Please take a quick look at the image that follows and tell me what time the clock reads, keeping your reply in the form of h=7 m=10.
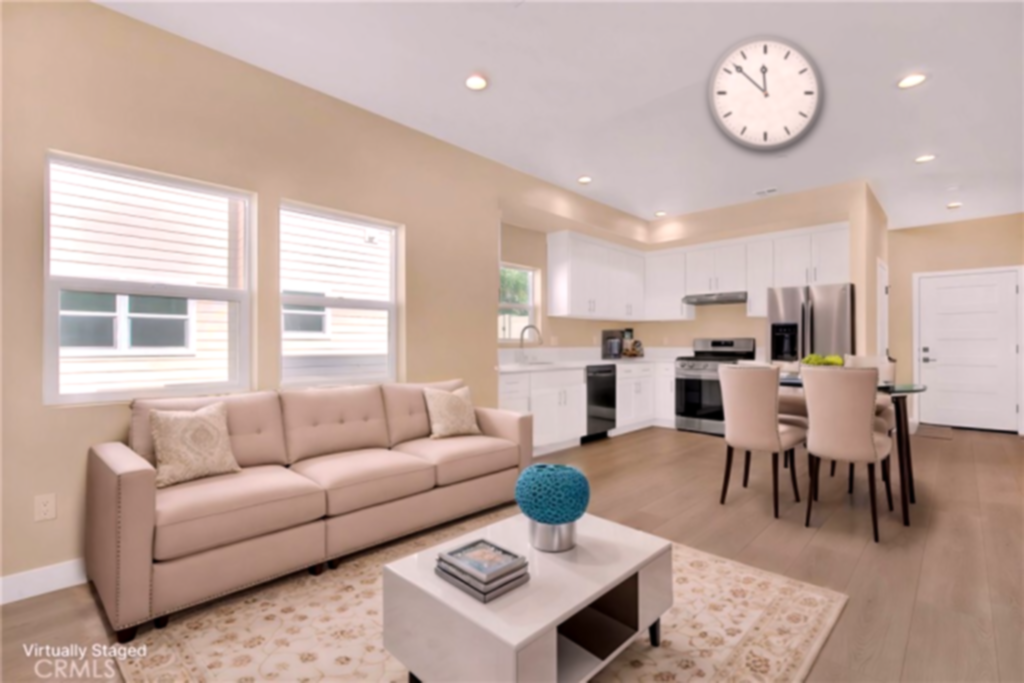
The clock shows h=11 m=52
